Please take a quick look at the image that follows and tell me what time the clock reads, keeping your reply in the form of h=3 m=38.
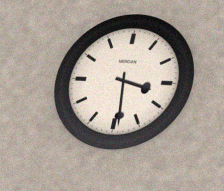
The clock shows h=3 m=29
